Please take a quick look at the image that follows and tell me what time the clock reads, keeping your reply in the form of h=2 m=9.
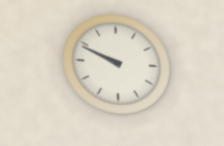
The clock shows h=9 m=49
